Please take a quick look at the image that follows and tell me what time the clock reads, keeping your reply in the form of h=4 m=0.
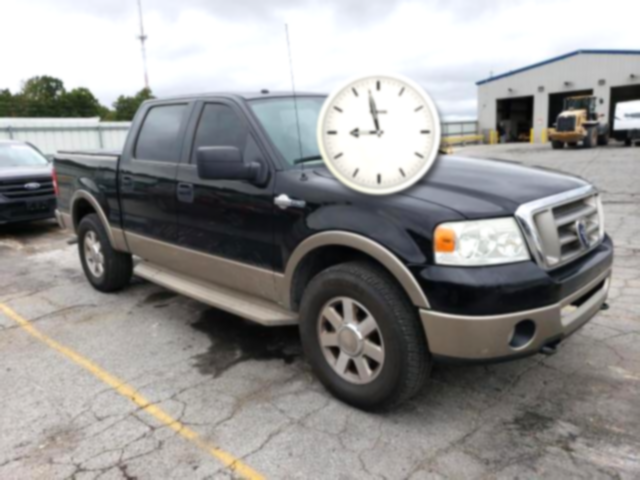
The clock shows h=8 m=58
